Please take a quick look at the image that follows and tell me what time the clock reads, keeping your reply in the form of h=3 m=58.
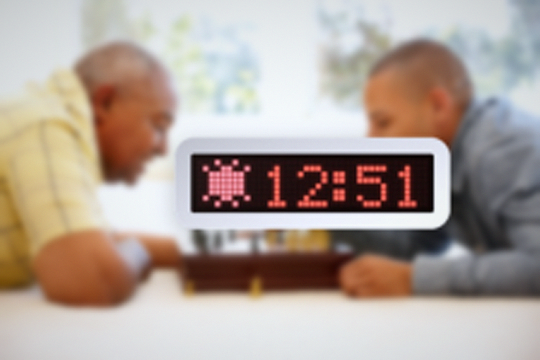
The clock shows h=12 m=51
